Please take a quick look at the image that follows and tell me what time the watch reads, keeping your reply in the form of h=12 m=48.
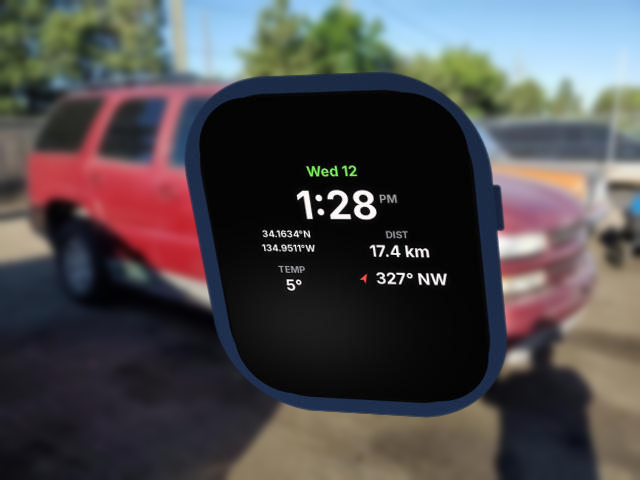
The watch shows h=1 m=28
